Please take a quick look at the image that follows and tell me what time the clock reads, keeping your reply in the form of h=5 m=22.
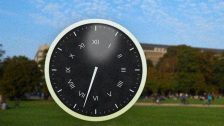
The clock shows h=6 m=33
